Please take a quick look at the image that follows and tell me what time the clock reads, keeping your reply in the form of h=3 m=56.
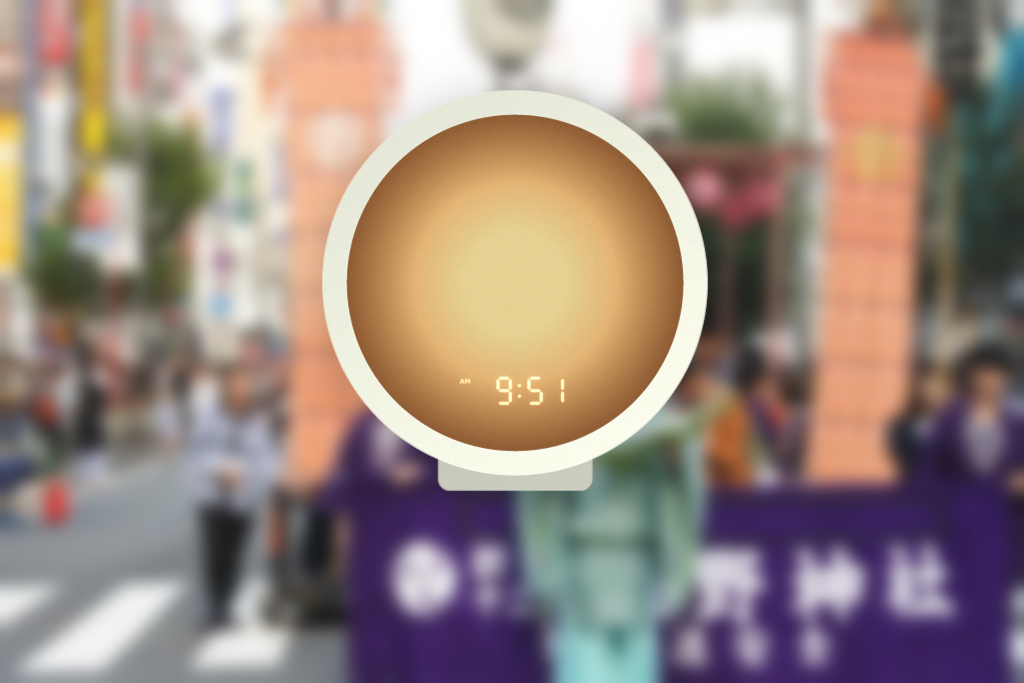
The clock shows h=9 m=51
